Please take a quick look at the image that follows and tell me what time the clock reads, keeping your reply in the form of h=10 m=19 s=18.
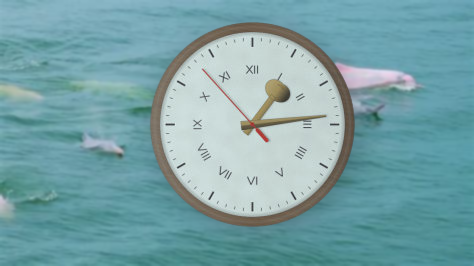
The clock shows h=1 m=13 s=53
